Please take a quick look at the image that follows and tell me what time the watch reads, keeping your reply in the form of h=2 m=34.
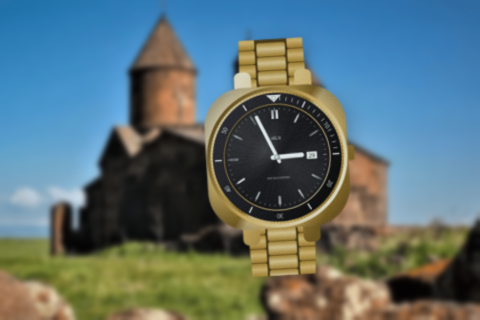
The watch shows h=2 m=56
